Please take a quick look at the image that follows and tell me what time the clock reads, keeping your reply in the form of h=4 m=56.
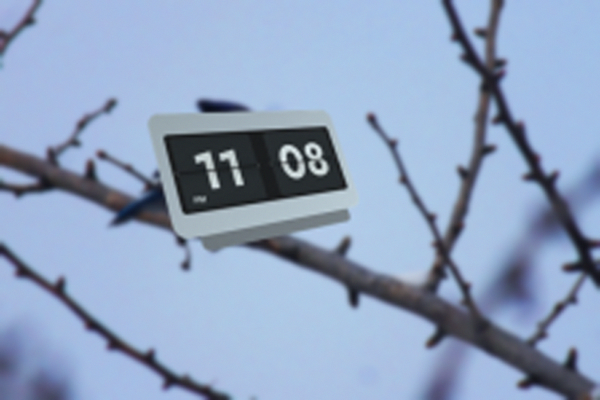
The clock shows h=11 m=8
